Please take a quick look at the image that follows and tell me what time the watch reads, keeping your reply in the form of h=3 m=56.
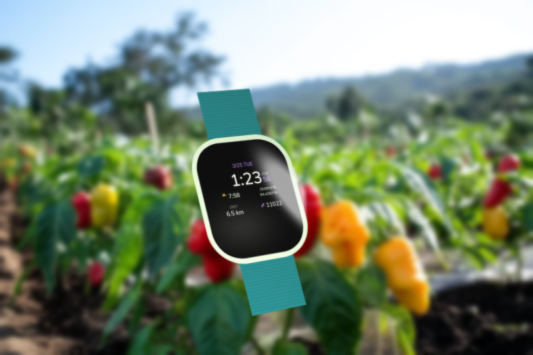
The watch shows h=1 m=23
